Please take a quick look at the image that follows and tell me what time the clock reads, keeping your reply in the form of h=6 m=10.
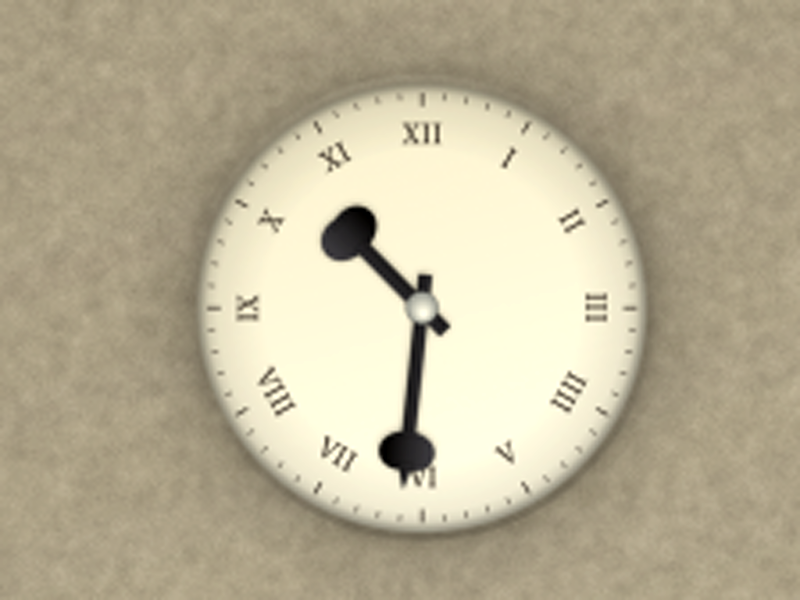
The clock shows h=10 m=31
